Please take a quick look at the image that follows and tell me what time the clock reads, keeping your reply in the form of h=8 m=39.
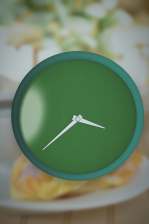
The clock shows h=3 m=38
